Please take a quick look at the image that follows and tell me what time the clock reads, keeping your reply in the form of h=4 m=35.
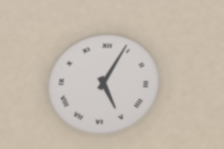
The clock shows h=5 m=4
